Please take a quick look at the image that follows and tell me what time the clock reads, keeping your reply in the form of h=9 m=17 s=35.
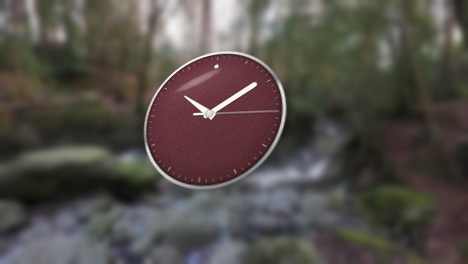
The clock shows h=10 m=9 s=15
